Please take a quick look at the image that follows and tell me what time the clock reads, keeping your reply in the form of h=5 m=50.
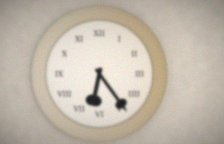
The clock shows h=6 m=24
